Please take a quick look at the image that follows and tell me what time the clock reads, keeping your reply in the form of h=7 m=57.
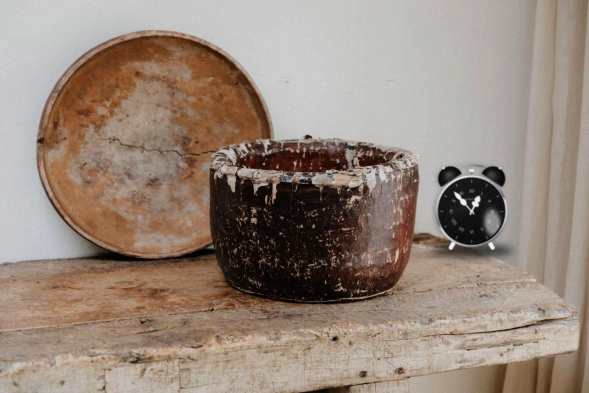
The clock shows h=12 m=53
